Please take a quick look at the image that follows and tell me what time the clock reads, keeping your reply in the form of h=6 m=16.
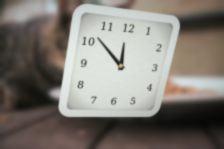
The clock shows h=11 m=52
